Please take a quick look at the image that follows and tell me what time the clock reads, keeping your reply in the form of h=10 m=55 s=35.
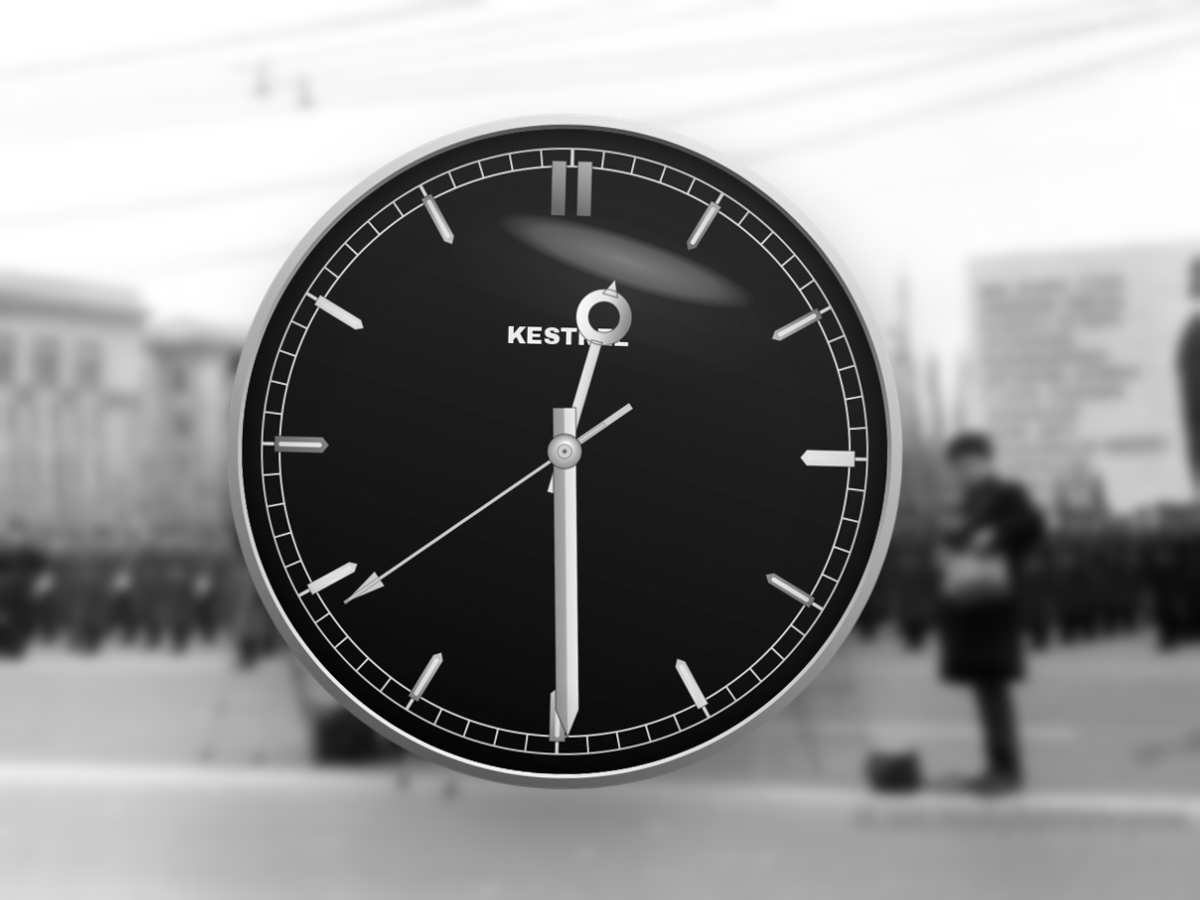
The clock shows h=12 m=29 s=39
